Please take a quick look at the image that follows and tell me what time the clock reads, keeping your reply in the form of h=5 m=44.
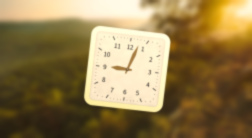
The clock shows h=9 m=3
